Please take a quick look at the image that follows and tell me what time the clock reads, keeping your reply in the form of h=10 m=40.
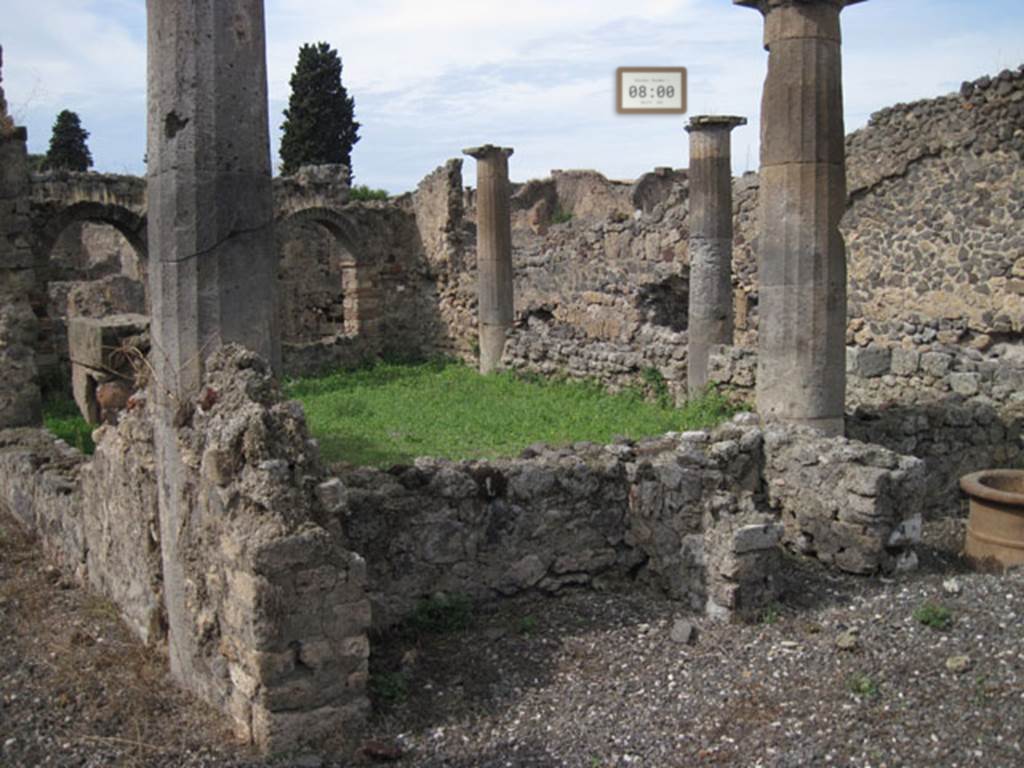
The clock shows h=8 m=0
